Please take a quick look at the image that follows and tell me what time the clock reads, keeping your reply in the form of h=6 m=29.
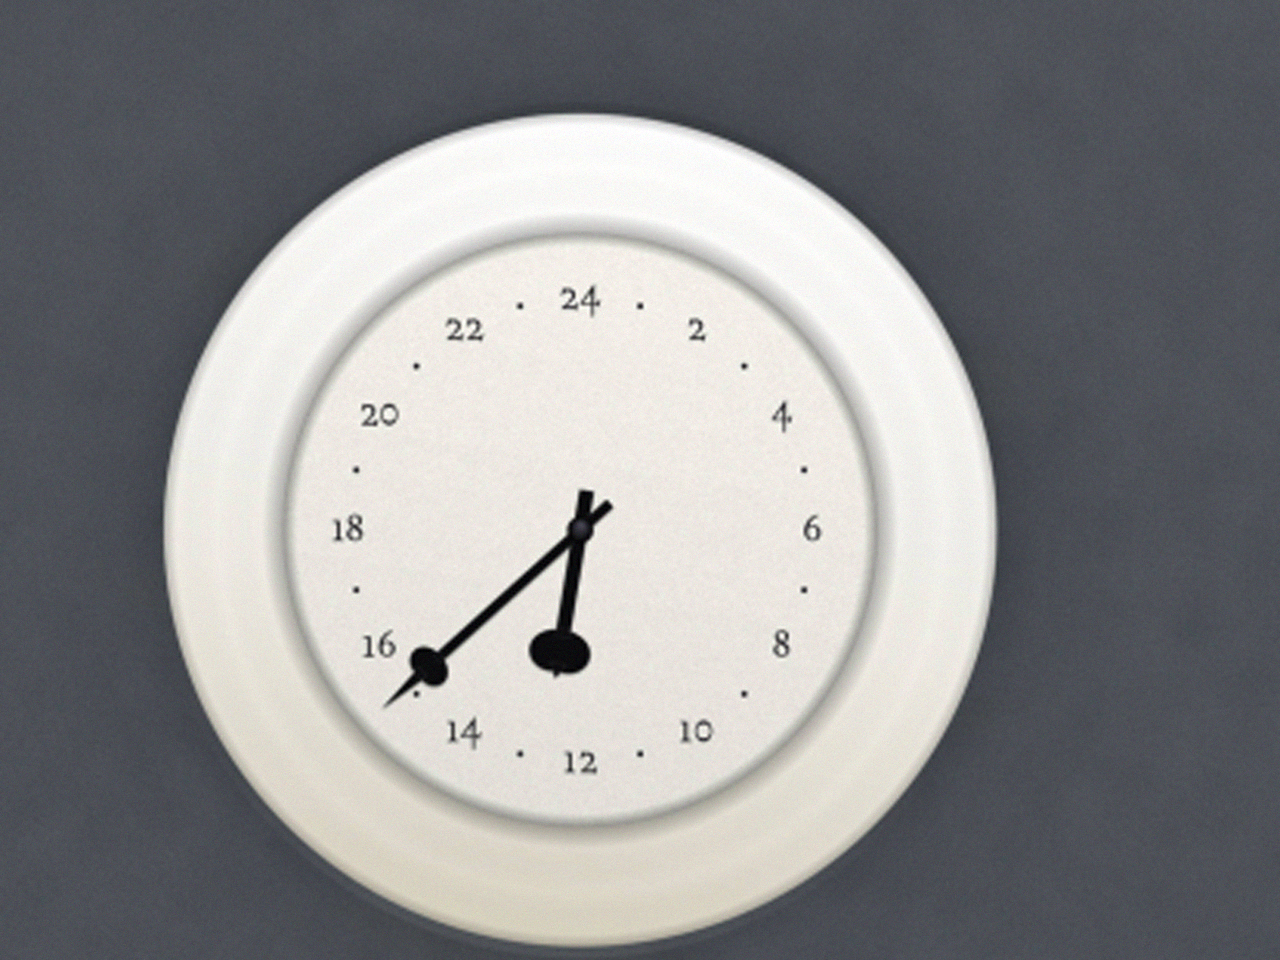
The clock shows h=12 m=38
